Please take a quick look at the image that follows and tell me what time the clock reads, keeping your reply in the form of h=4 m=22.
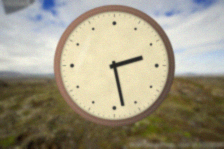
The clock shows h=2 m=28
